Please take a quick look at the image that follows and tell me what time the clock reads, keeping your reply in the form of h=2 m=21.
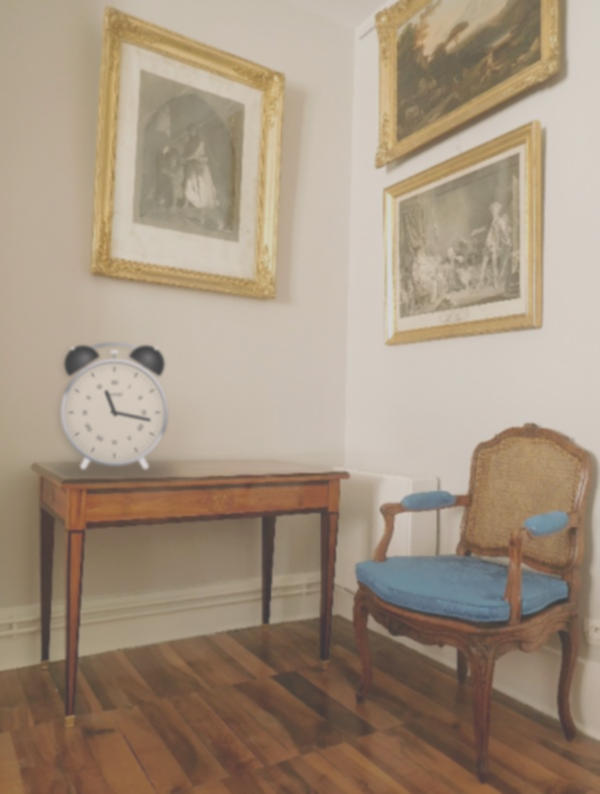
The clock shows h=11 m=17
